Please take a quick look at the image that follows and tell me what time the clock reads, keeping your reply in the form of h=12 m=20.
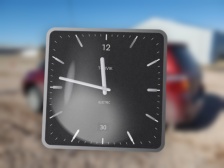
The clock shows h=11 m=47
